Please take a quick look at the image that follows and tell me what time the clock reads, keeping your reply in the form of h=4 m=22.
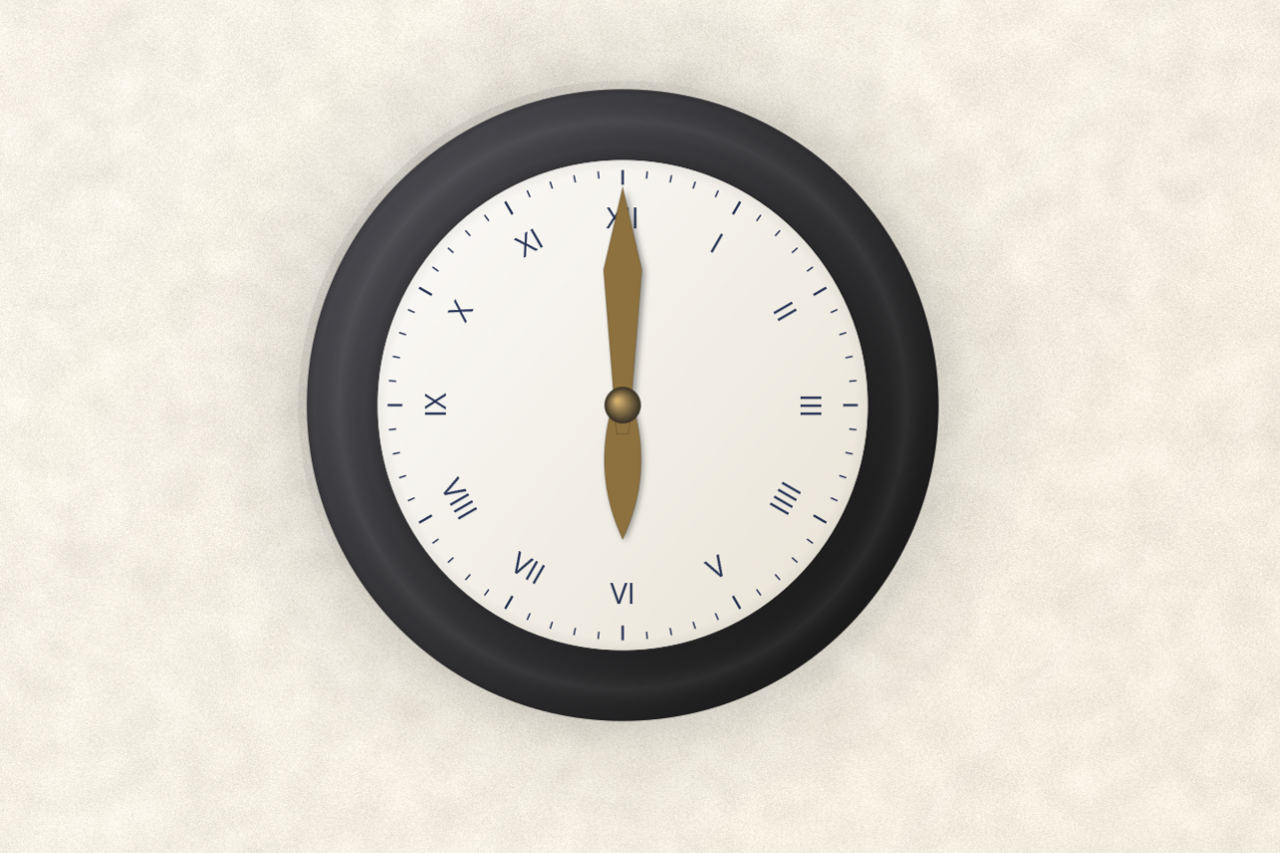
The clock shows h=6 m=0
